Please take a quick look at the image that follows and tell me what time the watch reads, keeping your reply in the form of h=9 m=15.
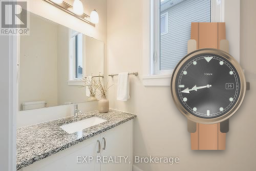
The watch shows h=8 m=43
